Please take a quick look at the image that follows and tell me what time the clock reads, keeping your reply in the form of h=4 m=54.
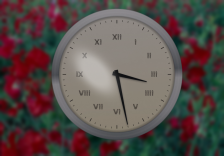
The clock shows h=3 m=28
